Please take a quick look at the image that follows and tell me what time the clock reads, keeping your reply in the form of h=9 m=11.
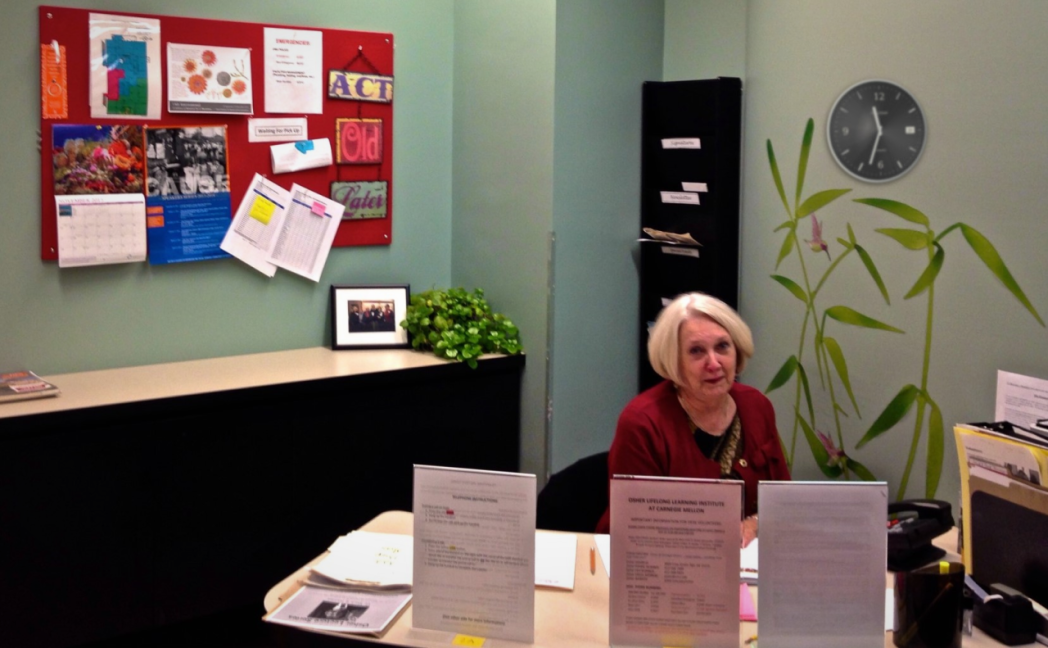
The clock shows h=11 m=33
